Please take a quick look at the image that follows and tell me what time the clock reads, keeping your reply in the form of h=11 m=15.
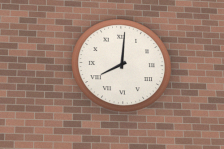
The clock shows h=8 m=1
